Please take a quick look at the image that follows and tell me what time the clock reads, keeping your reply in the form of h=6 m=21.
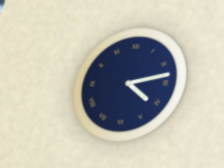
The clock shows h=4 m=13
